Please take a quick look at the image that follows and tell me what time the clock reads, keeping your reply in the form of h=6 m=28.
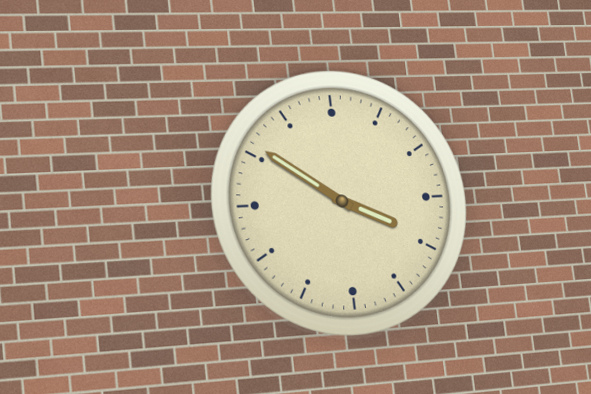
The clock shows h=3 m=51
